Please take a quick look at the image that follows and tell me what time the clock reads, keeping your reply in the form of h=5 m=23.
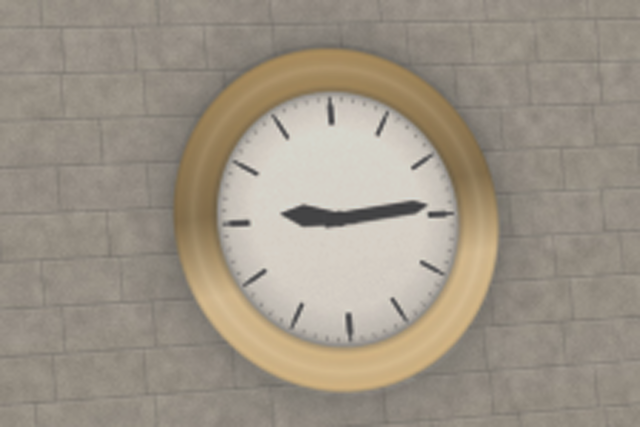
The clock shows h=9 m=14
